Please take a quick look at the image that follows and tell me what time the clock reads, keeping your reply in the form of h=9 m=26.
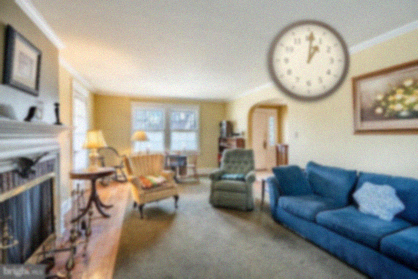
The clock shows h=1 m=1
